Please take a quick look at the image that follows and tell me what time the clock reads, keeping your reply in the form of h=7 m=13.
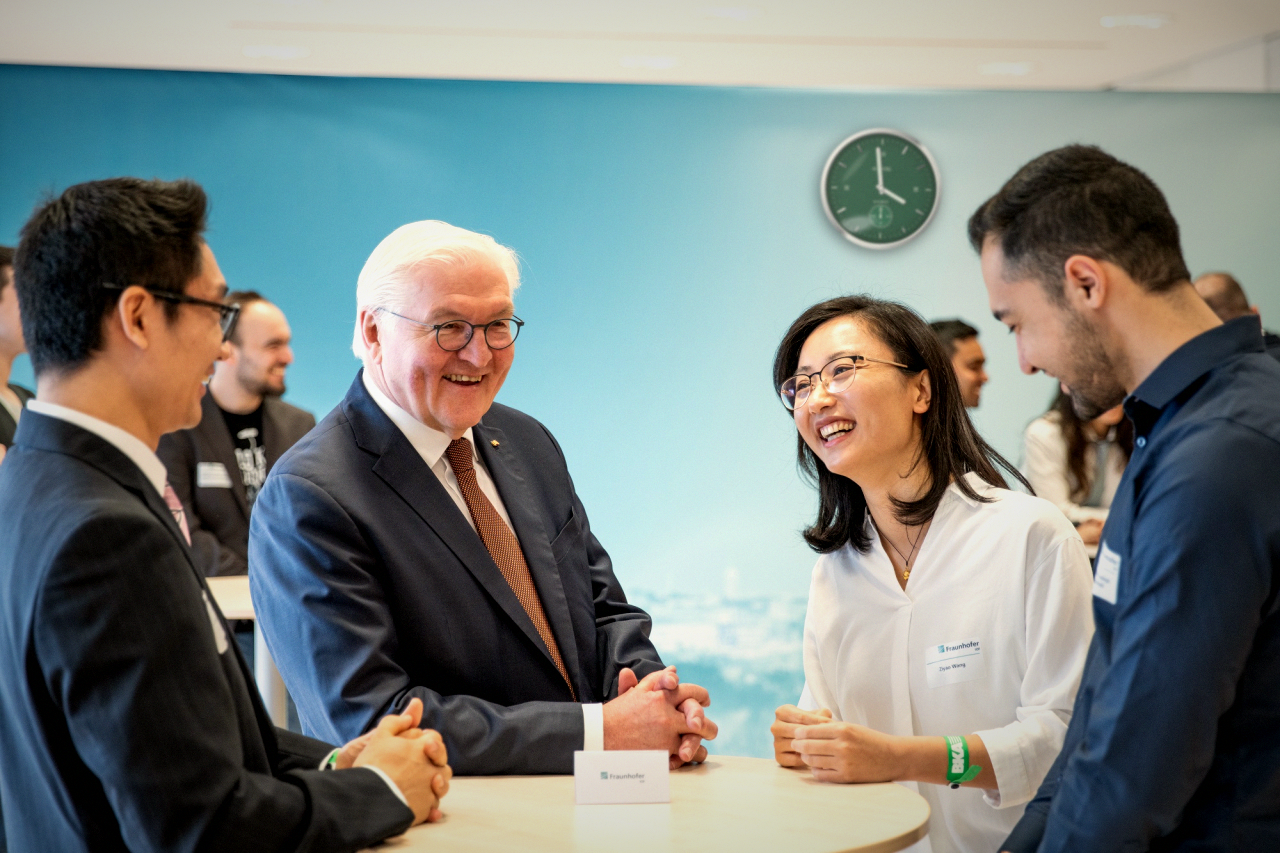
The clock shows h=3 m=59
